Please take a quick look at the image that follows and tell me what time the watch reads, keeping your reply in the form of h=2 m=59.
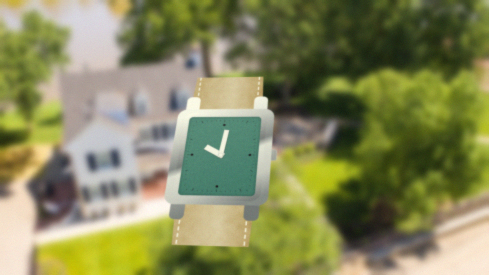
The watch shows h=10 m=1
